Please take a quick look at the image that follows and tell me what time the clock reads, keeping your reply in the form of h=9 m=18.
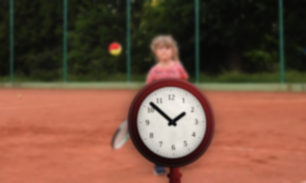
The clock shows h=1 m=52
